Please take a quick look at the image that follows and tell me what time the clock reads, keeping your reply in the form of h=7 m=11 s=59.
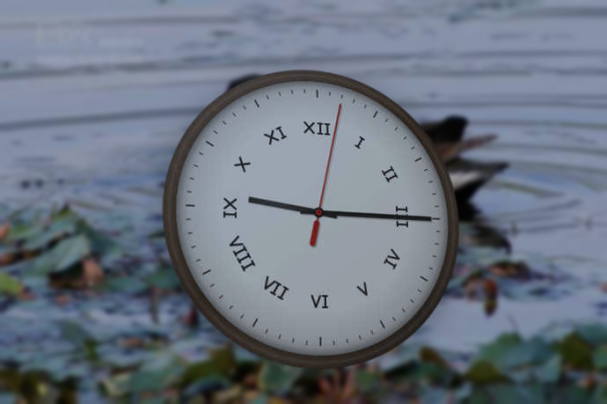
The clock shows h=9 m=15 s=2
